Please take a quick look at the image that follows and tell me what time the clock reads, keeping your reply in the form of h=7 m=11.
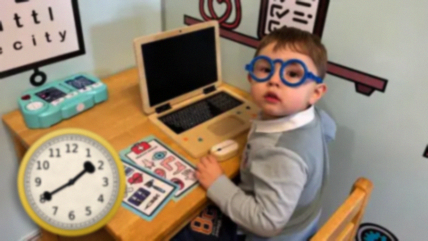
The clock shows h=1 m=40
